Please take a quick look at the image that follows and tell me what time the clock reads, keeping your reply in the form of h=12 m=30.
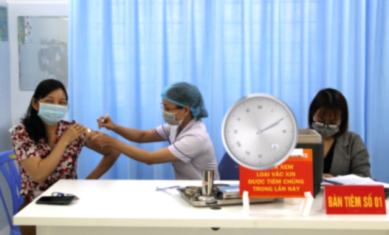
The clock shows h=2 m=10
